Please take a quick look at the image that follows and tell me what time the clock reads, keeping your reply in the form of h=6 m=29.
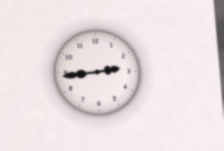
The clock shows h=2 m=44
